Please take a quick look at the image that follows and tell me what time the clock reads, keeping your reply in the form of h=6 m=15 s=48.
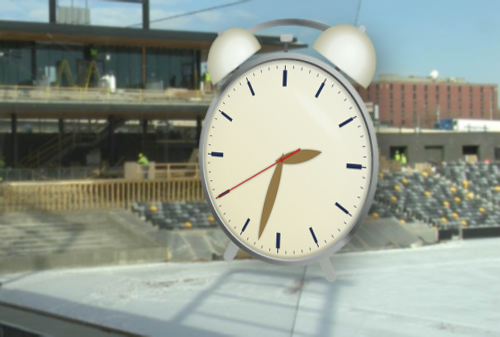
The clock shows h=2 m=32 s=40
